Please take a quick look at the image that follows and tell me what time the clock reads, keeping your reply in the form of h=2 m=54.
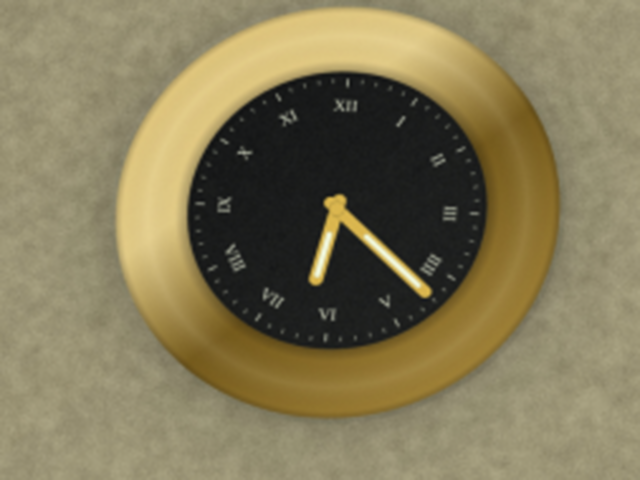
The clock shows h=6 m=22
